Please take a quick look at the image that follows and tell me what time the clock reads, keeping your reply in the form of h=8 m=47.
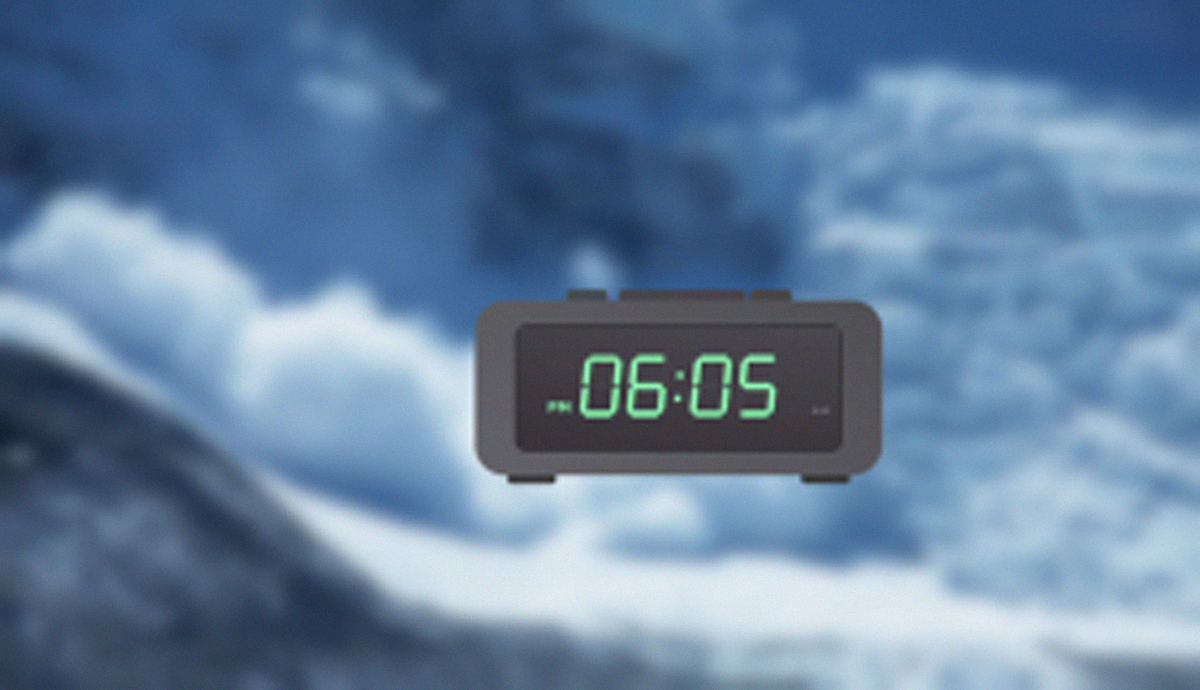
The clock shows h=6 m=5
